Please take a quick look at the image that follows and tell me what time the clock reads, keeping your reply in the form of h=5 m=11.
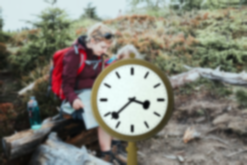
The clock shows h=3 m=38
